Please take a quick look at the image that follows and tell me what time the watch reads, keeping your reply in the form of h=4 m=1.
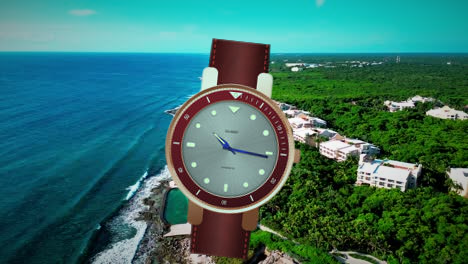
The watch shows h=10 m=16
